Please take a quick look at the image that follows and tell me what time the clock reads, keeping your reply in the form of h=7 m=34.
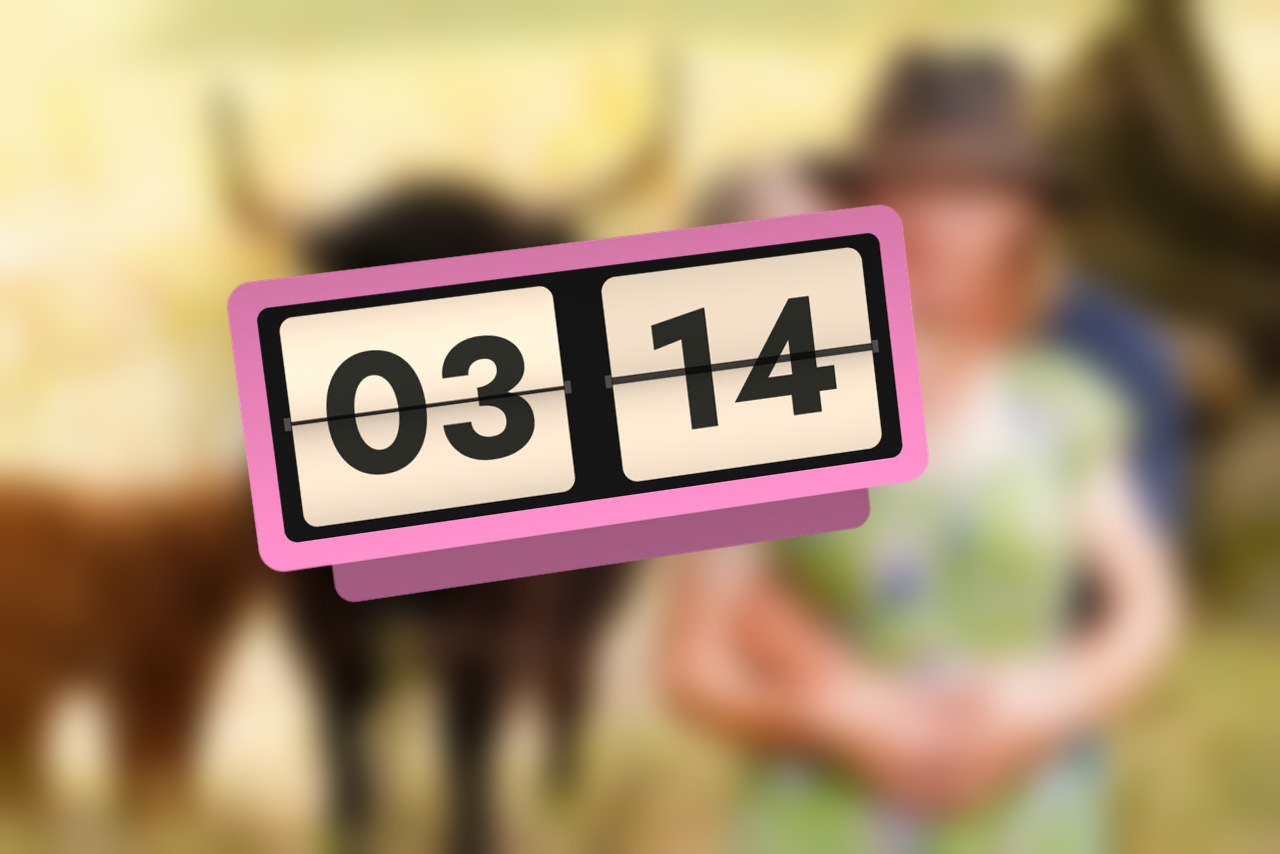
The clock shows h=3 m=14
